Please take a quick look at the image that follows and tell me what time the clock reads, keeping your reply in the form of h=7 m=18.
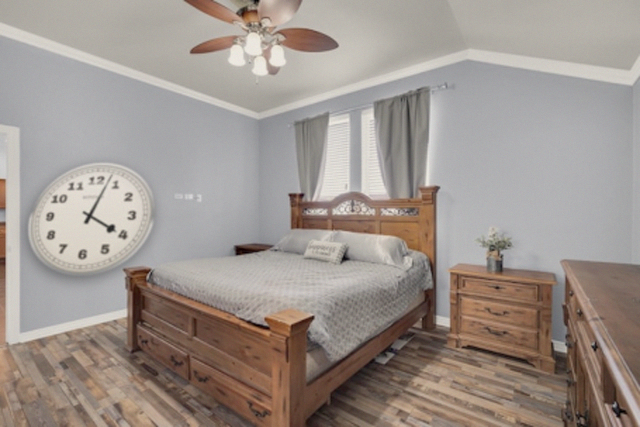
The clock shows h=4 m=3
